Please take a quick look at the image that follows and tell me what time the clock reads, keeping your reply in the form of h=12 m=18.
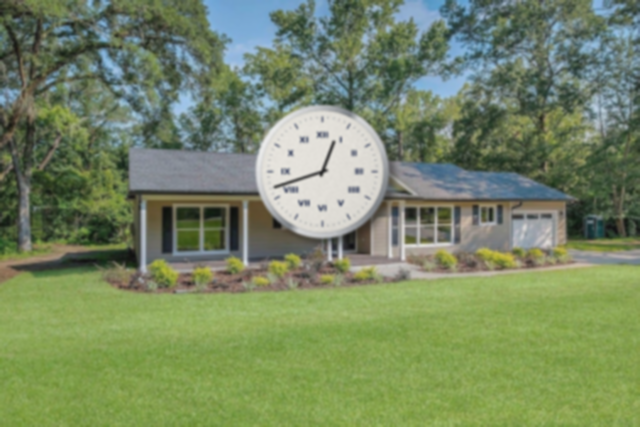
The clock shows h=12 m=42
